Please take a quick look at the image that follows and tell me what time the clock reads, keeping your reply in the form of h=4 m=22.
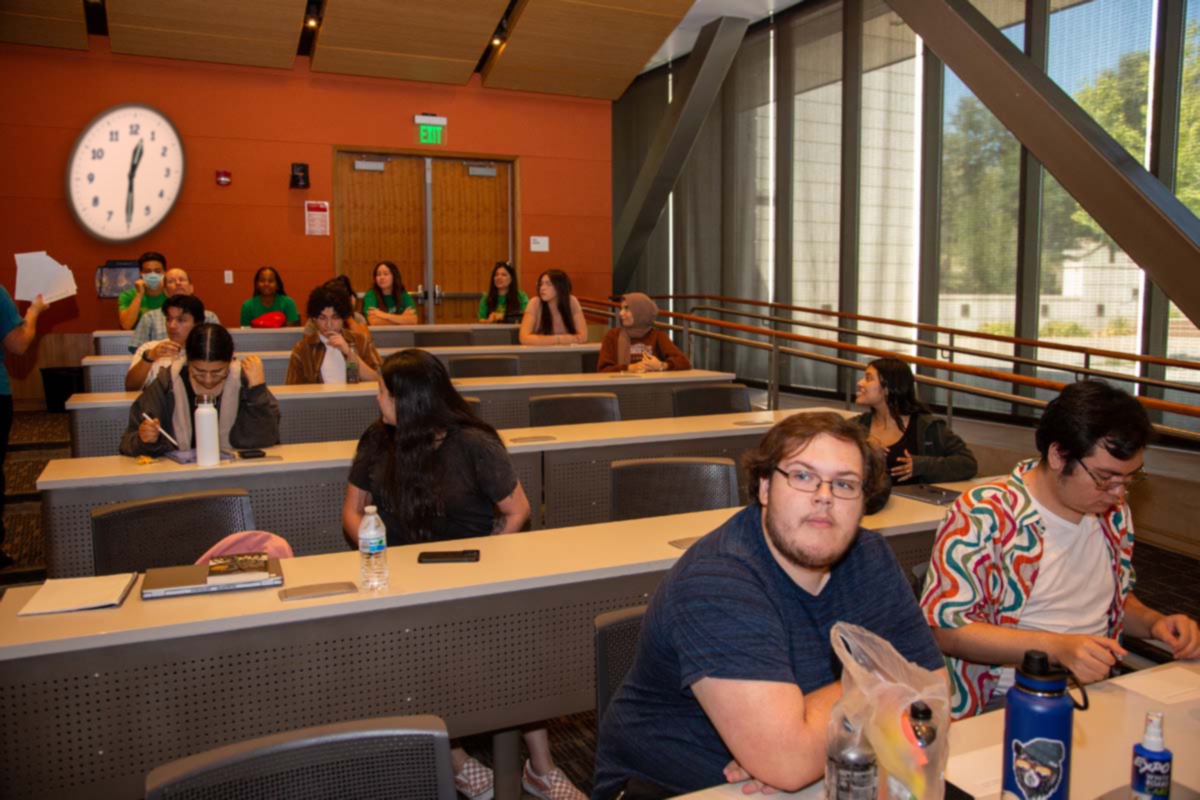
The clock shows h=12 m=30
